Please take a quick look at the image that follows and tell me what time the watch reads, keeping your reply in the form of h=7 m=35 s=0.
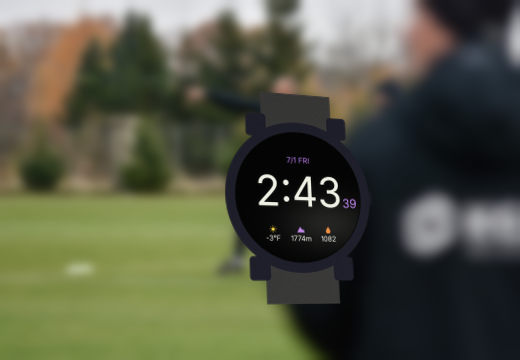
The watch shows h=2 m=43 s=39
